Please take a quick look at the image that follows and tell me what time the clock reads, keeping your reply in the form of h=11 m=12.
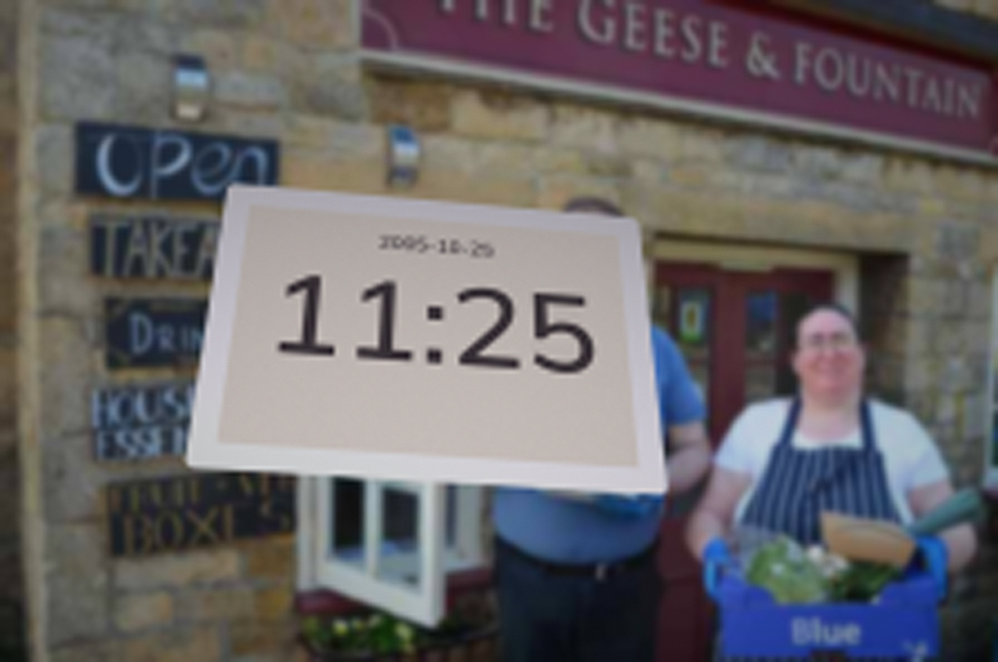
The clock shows h=11 m=25
